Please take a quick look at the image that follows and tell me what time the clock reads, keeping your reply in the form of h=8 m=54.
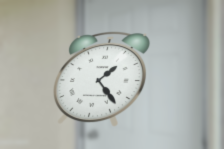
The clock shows h=1 m=23
